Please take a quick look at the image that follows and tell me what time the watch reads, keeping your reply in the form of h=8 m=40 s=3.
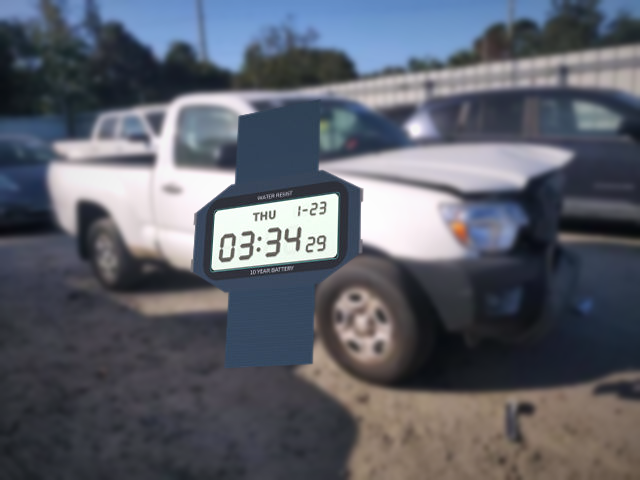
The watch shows h=3 m=34 s=29
